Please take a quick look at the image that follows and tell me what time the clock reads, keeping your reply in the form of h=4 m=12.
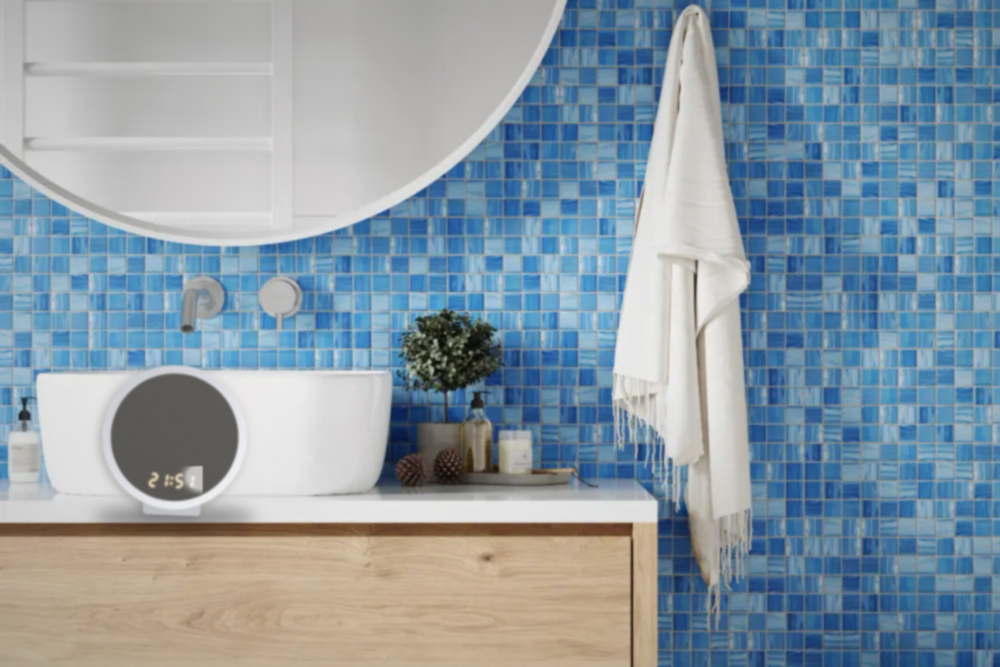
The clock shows h=21 m=51
